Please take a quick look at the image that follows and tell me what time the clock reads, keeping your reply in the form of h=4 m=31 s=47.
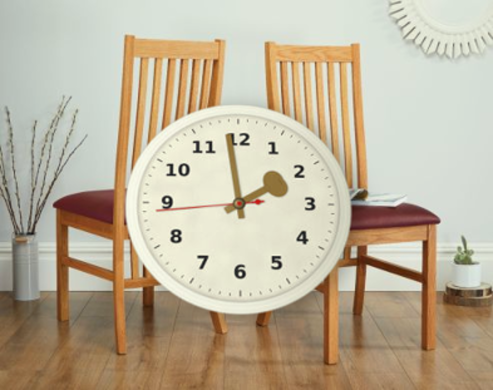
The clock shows h=1 m=58 s=44
